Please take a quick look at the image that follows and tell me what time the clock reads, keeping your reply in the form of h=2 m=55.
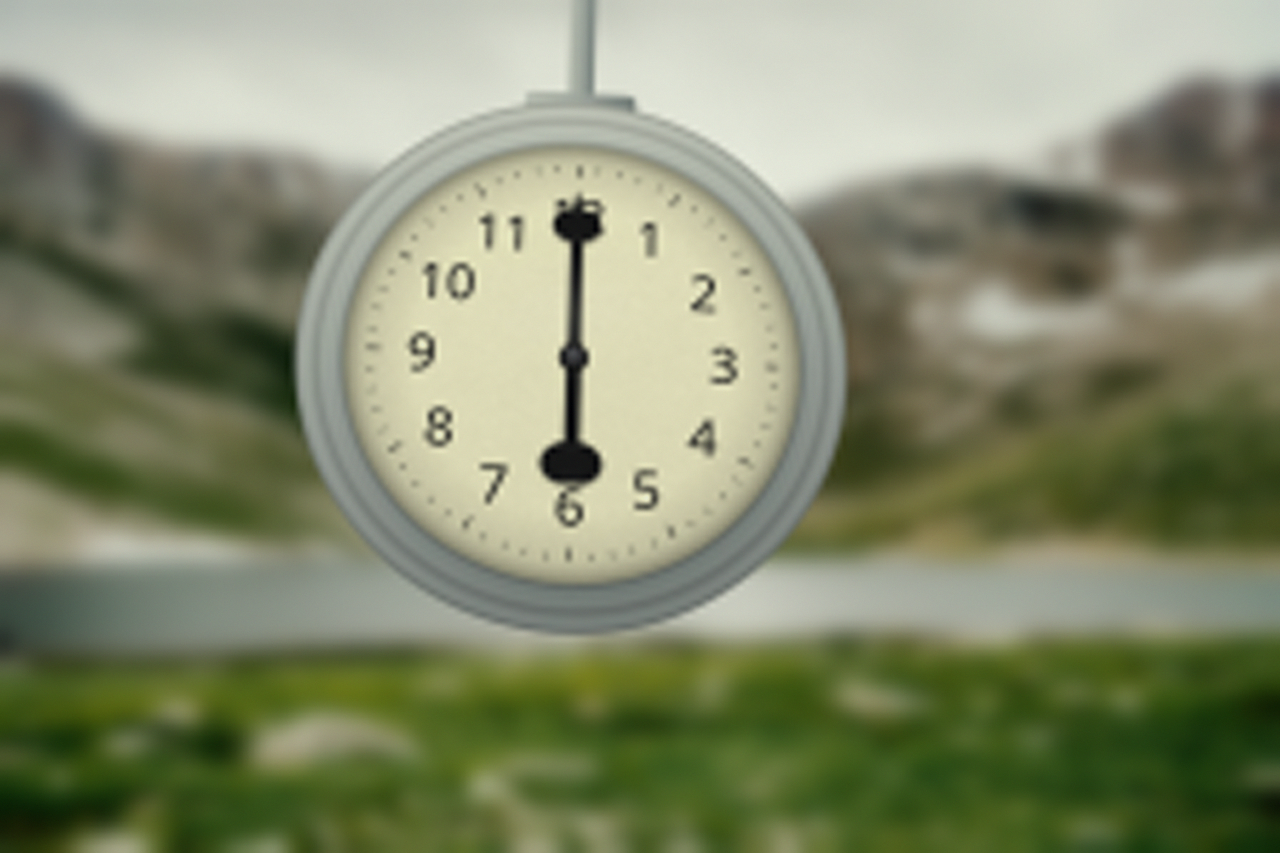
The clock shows h=6 m=0
